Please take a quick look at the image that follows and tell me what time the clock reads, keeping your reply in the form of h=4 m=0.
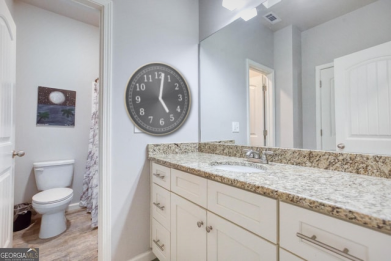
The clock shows h=5 m=2
